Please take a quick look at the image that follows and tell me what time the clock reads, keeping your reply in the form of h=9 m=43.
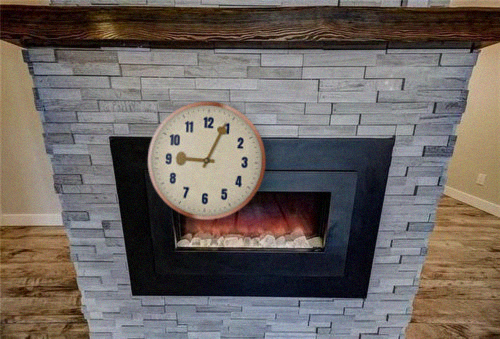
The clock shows h=9 m=4
